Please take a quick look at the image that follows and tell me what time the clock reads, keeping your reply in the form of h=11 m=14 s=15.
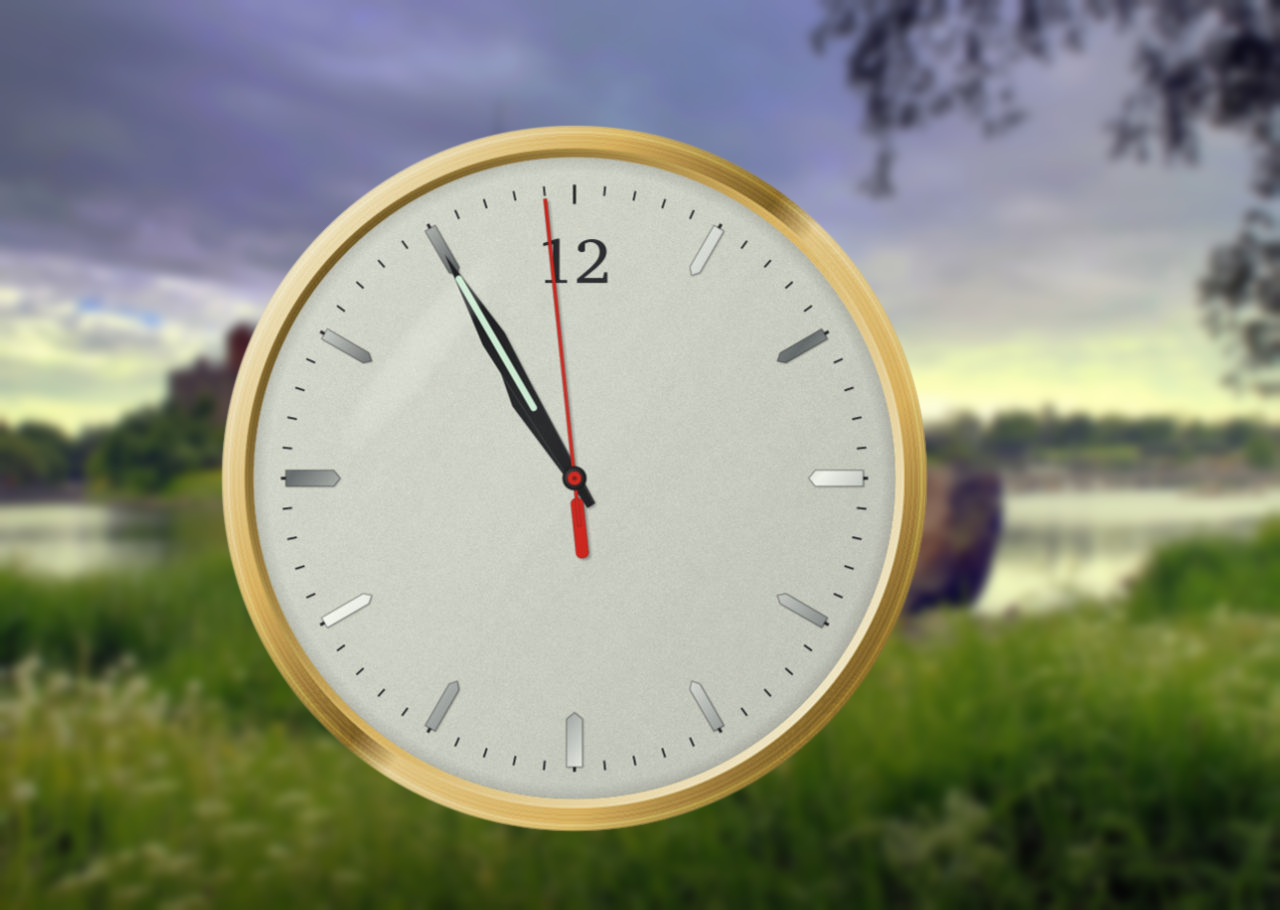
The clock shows h=10 m=54 s=59
